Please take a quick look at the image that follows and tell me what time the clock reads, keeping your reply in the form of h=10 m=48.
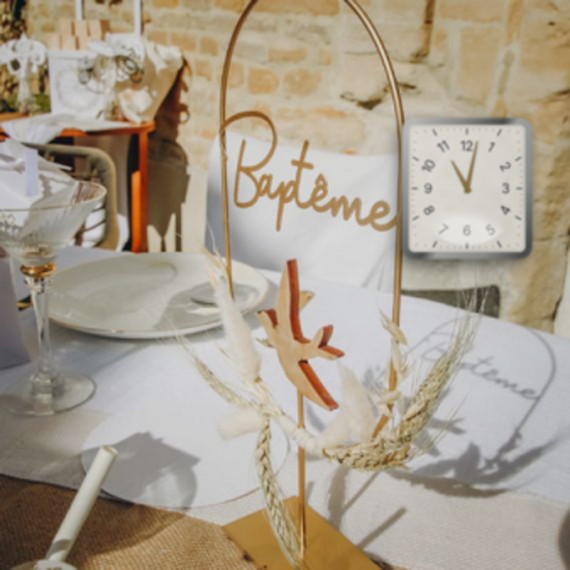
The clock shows h=11 m=2
